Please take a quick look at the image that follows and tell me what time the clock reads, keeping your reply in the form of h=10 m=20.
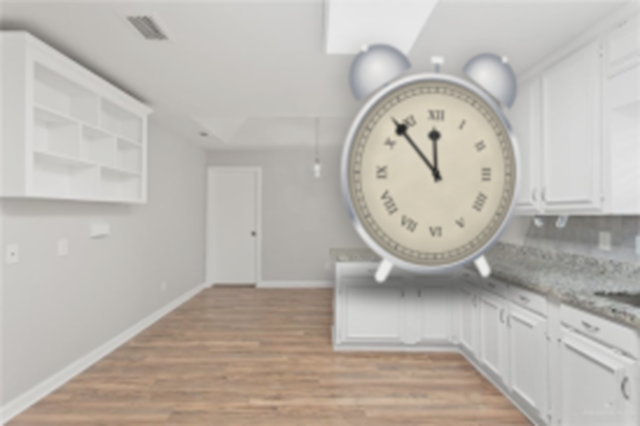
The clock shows h=11 m=53
